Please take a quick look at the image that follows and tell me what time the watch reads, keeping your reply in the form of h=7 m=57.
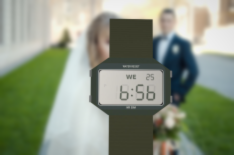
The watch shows h=6 m=56
